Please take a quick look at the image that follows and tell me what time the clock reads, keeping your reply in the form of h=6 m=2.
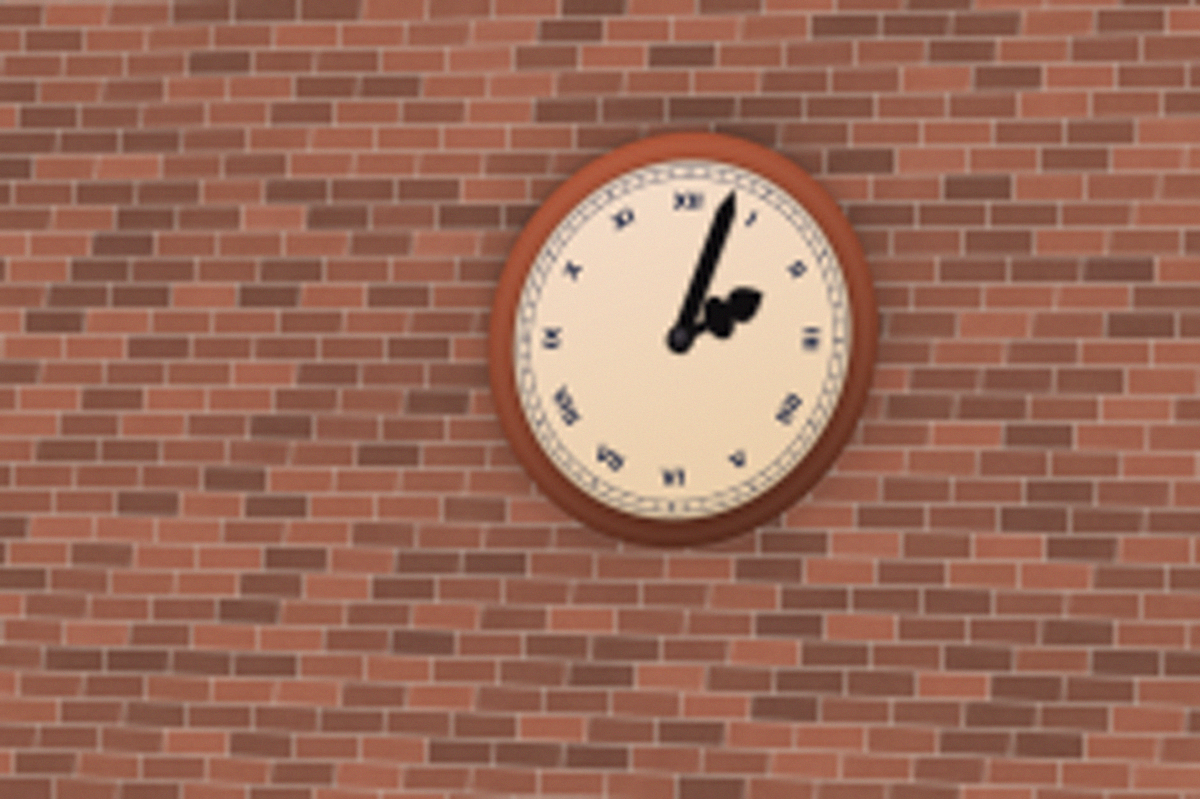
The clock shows h=2 m=3
